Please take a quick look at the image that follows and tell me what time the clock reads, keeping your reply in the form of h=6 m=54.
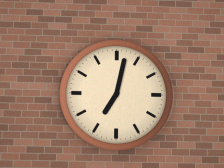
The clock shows h=7 m=2
